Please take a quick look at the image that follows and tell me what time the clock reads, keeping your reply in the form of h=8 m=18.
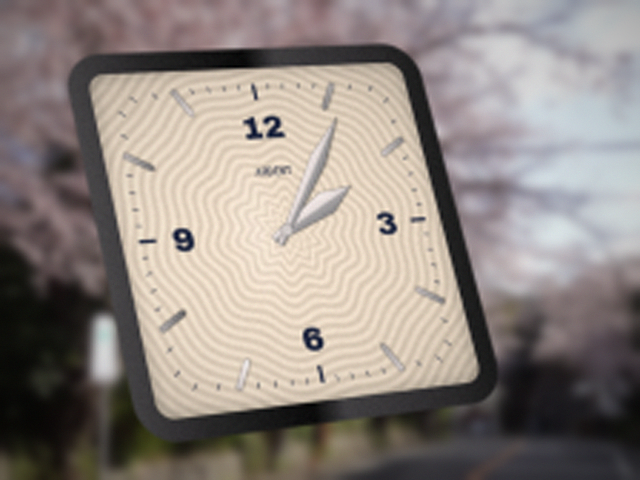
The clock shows h=2 m=6
